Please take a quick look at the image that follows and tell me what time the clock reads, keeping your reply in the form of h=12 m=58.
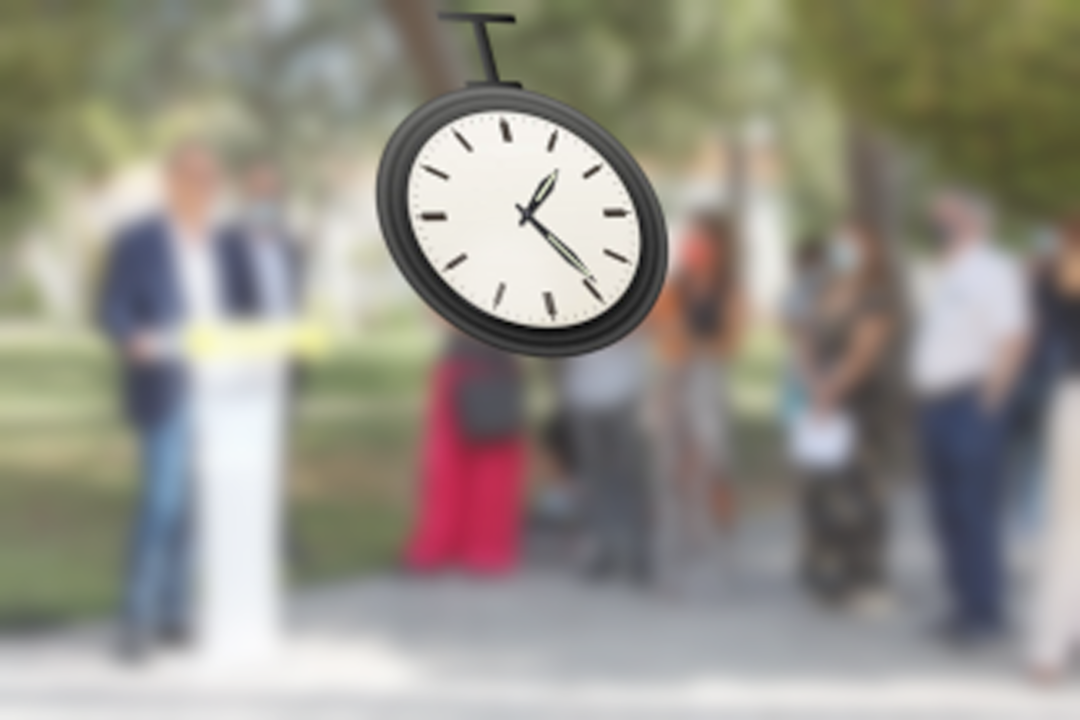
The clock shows h=1 m=24
